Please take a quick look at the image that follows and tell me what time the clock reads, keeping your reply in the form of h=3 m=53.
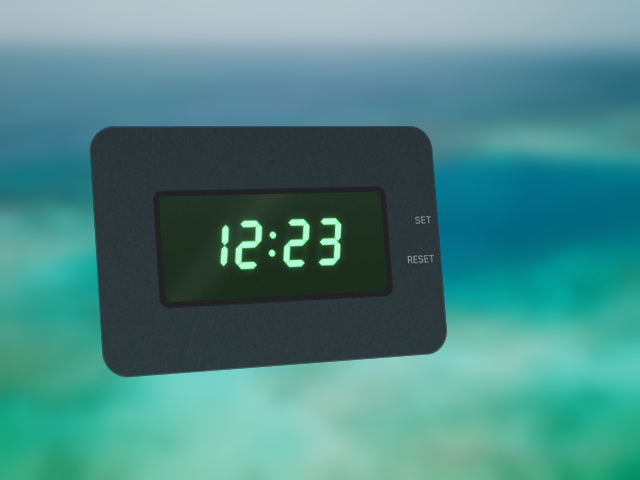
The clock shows h=12 m=23
